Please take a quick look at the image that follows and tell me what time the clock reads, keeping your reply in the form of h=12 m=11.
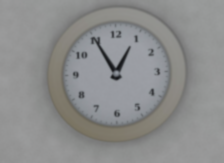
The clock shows h=12 m=55
